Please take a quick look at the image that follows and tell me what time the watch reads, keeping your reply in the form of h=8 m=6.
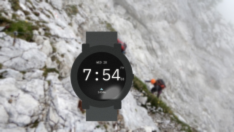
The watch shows h=7 m=54
